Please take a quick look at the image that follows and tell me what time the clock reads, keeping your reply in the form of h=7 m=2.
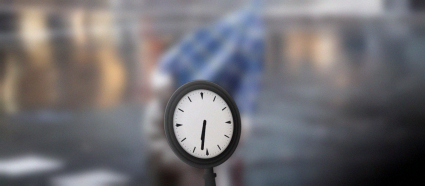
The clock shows h=6 m=32
